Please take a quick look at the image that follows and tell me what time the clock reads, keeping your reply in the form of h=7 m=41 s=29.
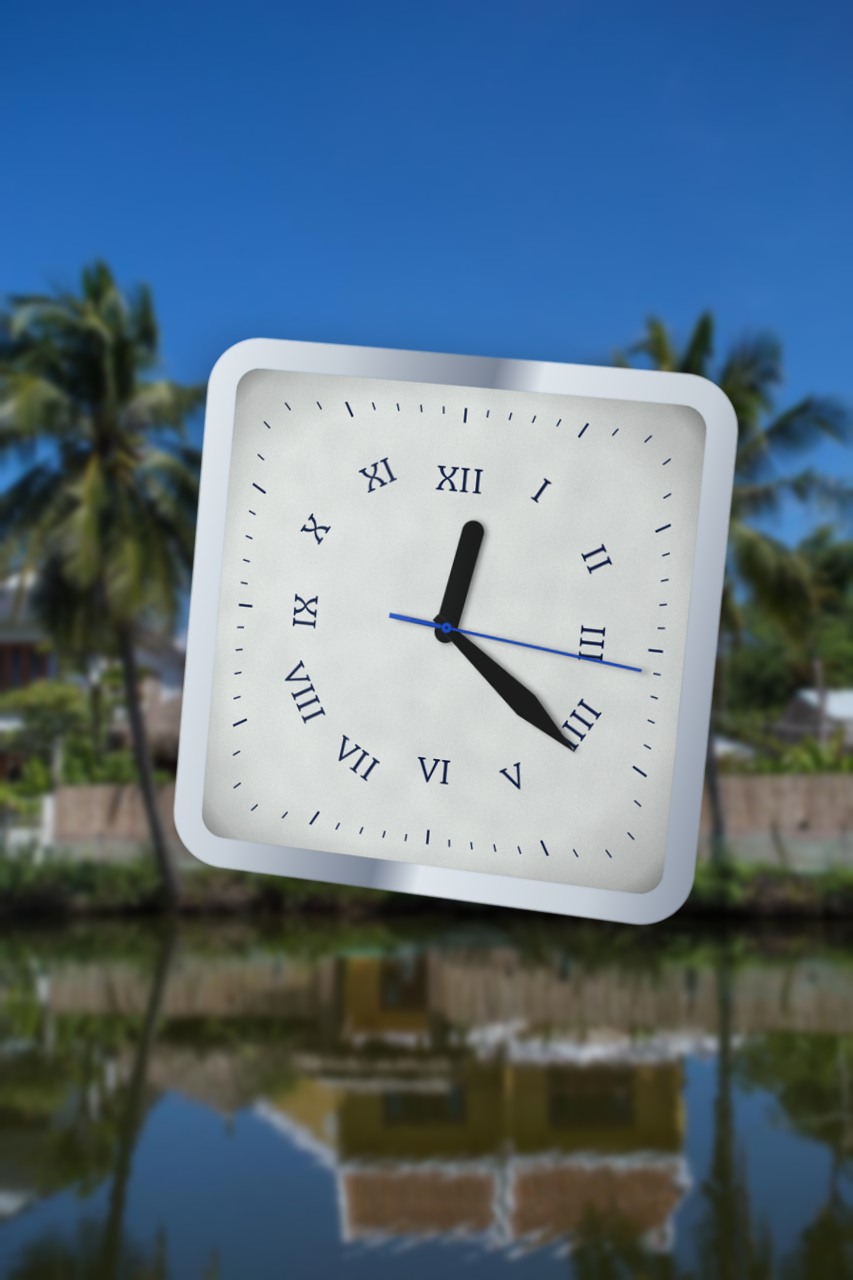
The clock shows h=12 m=21 s=16
